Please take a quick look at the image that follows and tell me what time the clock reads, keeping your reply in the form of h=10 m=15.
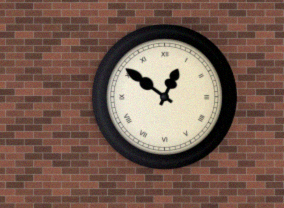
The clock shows h=12 m=51
